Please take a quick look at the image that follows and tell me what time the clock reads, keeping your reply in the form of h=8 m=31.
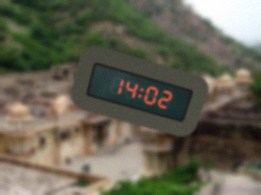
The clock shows h=14 m=2
